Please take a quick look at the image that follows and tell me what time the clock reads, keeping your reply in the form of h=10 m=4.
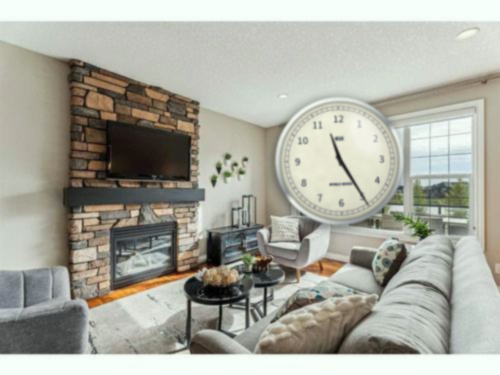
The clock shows h=11 m=25
